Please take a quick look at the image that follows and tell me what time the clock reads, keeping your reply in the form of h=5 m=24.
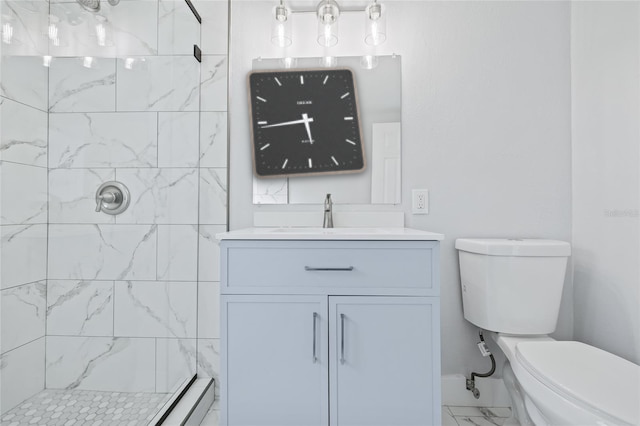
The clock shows h=5 m=44
